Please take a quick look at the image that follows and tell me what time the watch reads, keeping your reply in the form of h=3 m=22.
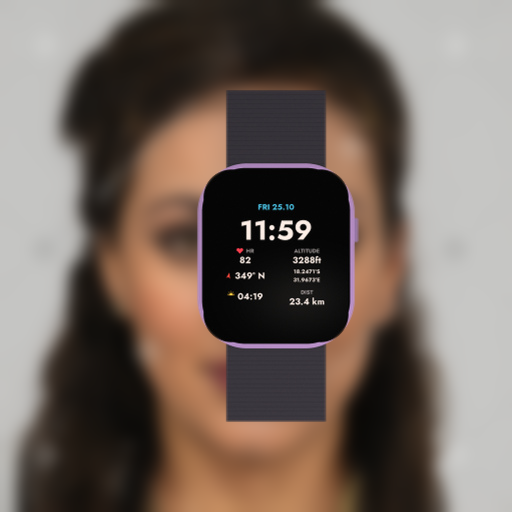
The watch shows h=11 m=59
